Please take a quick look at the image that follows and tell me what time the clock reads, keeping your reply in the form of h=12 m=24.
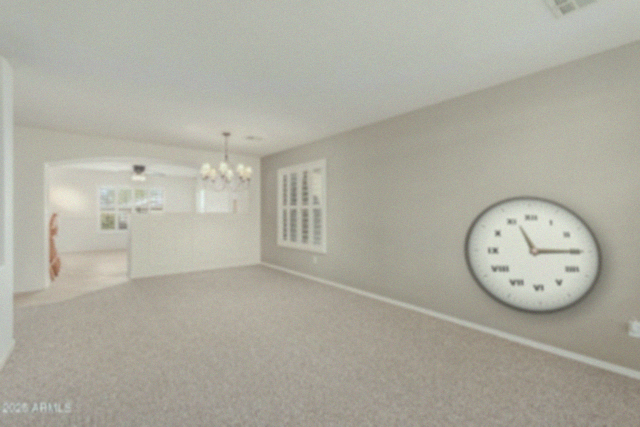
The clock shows h=11 m=15
